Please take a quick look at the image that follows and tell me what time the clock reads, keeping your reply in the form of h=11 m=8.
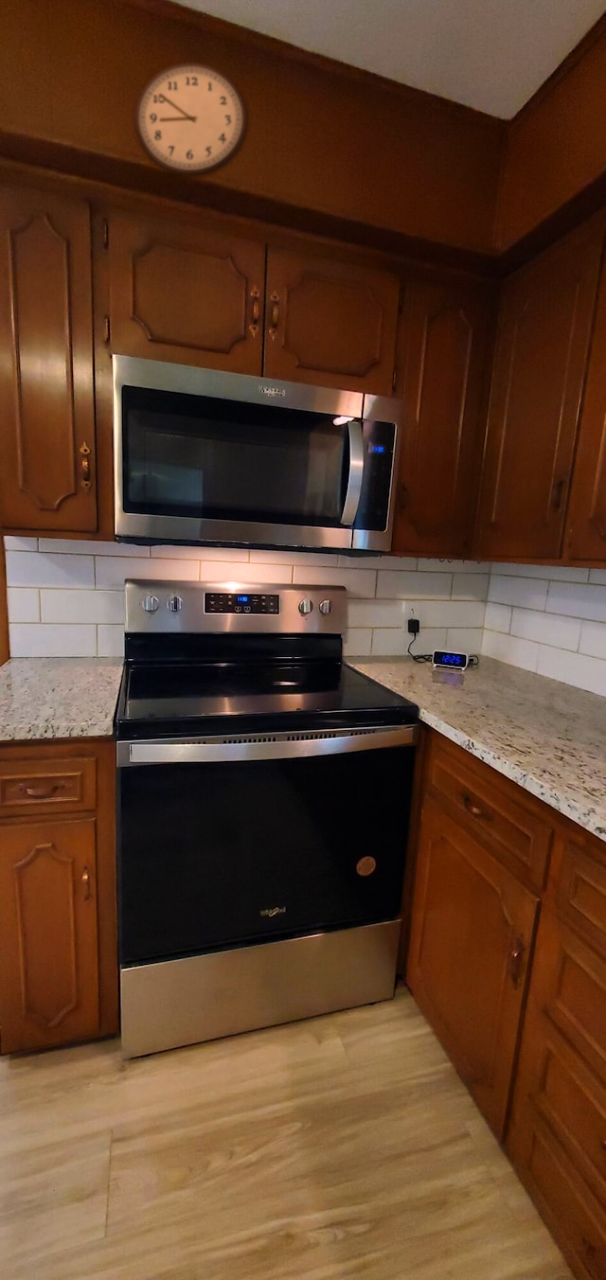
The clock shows h=8 m=51
